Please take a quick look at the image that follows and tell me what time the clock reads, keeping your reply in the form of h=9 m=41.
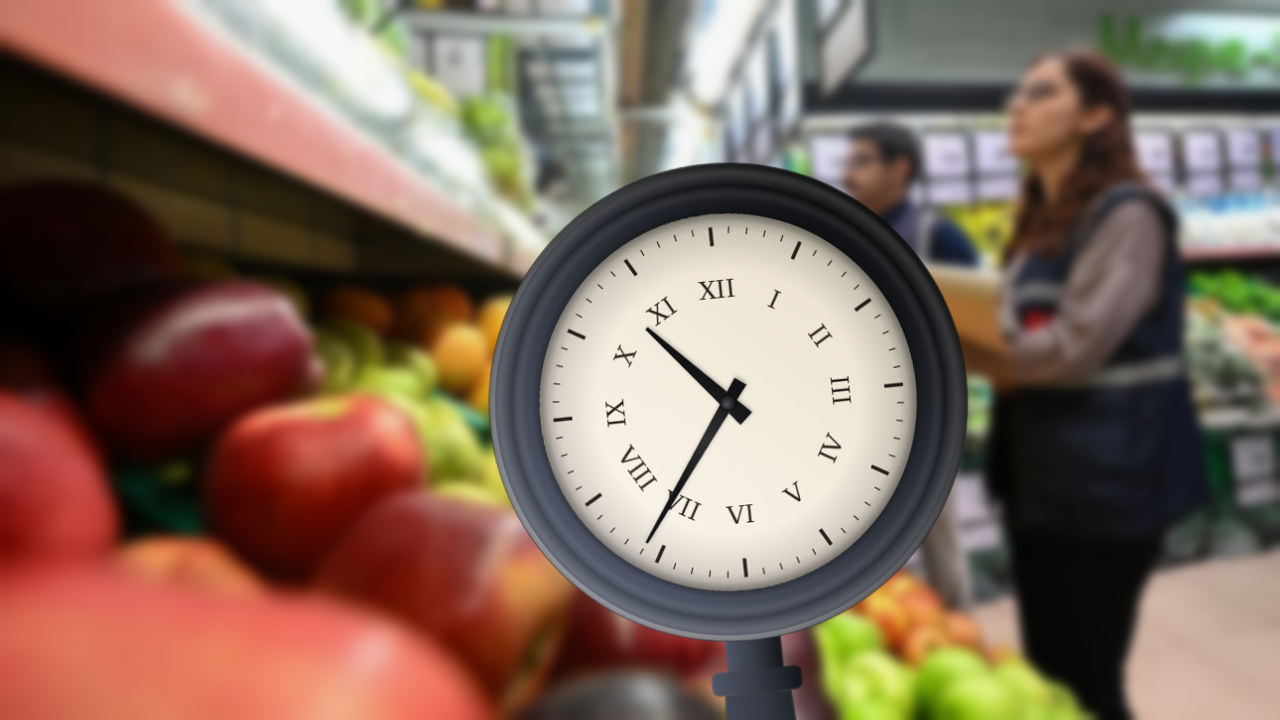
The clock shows h=10 m=36
